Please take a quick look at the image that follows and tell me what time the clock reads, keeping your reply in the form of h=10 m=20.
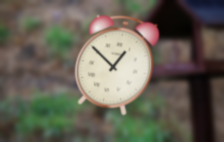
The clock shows h=12 m=50
